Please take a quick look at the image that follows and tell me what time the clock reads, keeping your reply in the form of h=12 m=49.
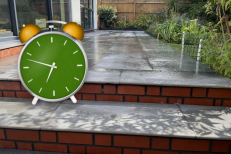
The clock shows h=6 m=48
